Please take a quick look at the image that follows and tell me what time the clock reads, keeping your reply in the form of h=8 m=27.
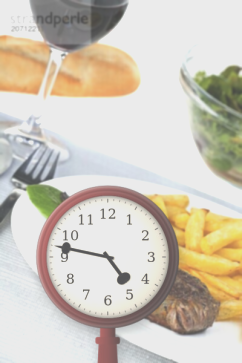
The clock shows h=4 m=47
